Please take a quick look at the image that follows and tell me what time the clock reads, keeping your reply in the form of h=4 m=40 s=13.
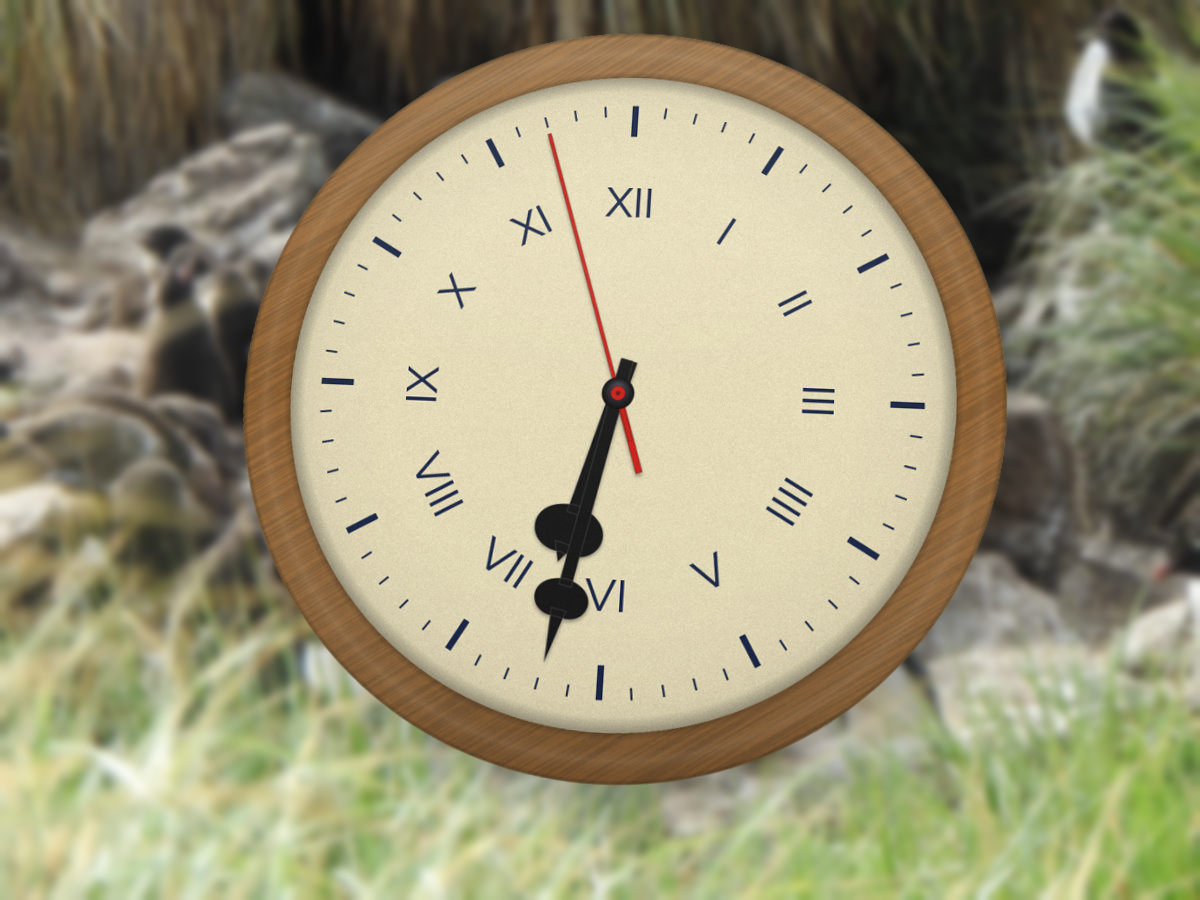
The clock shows h=6 m=31 s=57
